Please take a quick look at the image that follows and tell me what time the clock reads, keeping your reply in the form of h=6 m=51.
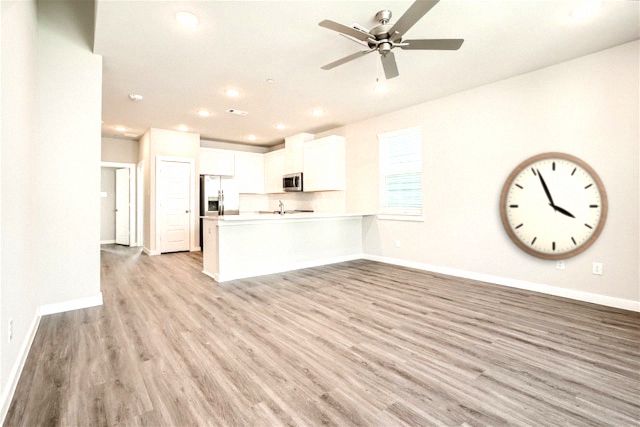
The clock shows h=3 m=56
